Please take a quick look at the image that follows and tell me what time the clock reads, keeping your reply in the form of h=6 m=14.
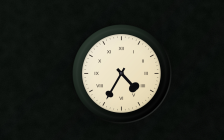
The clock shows h=4 m=35
